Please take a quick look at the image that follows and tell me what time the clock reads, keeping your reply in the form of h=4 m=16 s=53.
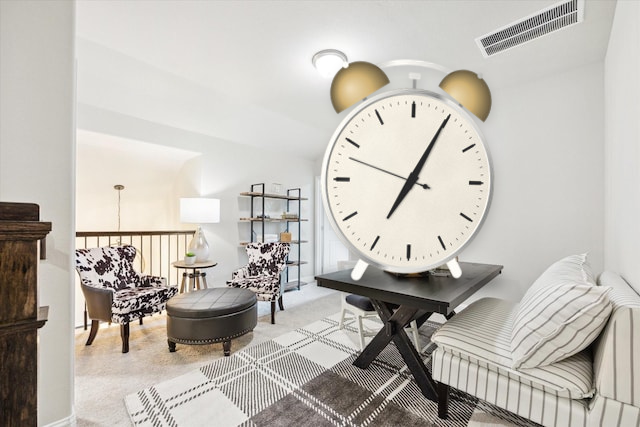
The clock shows h=7 m=4 s=48
